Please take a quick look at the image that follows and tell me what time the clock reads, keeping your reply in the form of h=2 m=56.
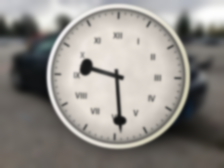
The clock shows h=9 m=29
